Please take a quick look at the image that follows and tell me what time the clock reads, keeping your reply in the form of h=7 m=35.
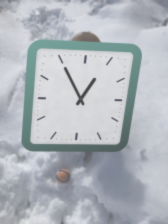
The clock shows h=12 m=55
